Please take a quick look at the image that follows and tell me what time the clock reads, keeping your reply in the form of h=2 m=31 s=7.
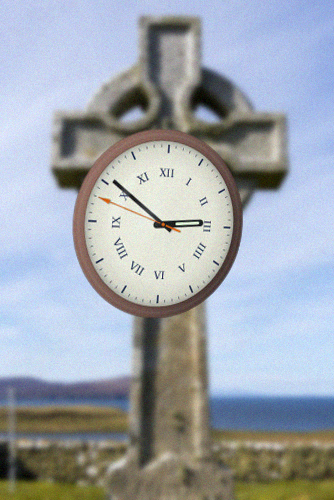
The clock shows h=2 m=50 s=48
